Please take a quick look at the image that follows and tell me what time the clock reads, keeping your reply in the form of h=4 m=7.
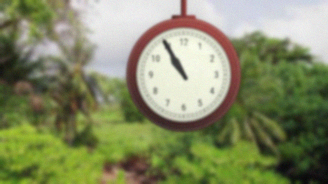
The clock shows h=10 m=55
